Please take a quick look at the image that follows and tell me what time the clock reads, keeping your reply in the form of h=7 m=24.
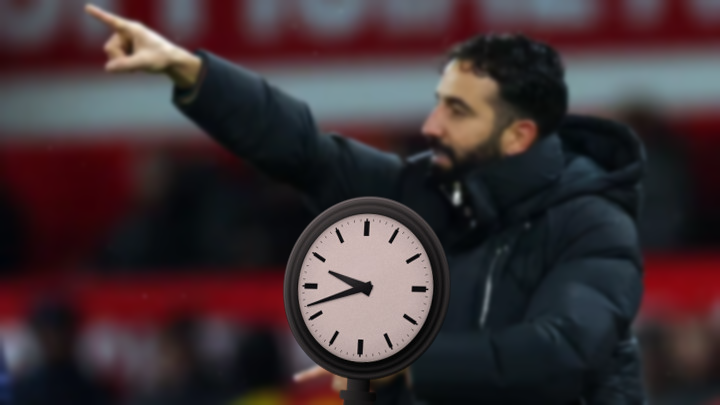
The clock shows h=9 m=42
